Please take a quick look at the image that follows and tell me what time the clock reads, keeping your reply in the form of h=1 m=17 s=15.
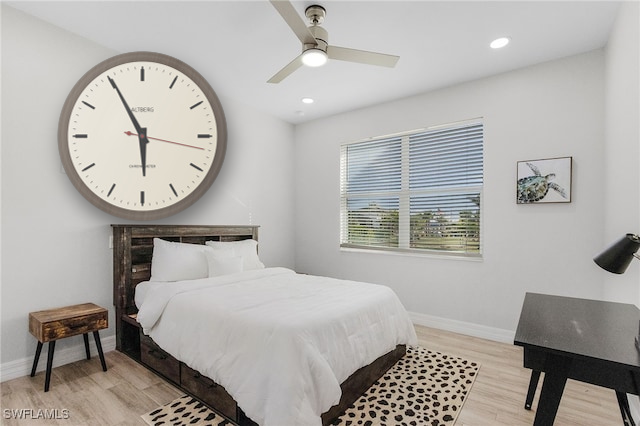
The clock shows h=5 m=55 s=17
